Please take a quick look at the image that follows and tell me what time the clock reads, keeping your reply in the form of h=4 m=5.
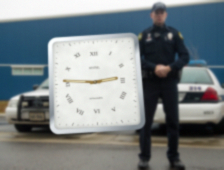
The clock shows h=2 m=46
